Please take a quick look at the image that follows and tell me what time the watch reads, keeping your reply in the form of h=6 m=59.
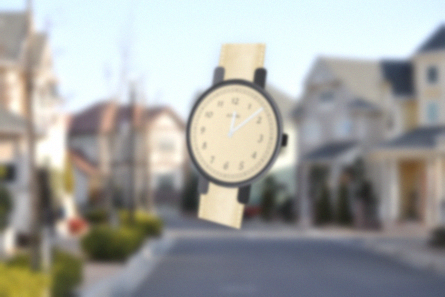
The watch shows h=12 m=8
